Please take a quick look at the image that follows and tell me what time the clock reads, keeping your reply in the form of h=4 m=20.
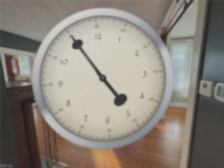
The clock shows h=4 m=55
